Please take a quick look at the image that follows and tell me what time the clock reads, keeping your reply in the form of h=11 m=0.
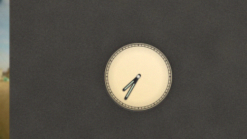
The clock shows h=7 m=35
